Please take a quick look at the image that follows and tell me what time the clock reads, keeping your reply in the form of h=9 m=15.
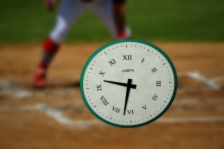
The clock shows h=9 m=32
